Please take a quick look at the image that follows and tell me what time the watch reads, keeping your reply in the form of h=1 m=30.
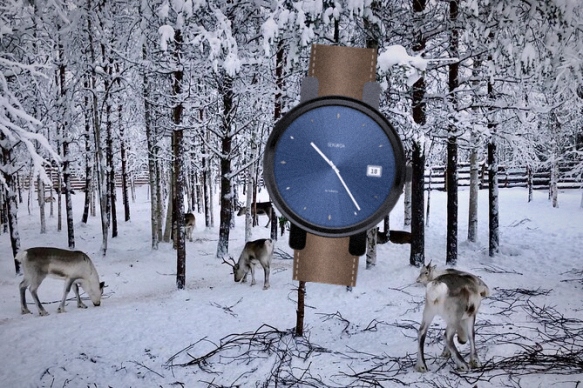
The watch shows h=10 m=24
